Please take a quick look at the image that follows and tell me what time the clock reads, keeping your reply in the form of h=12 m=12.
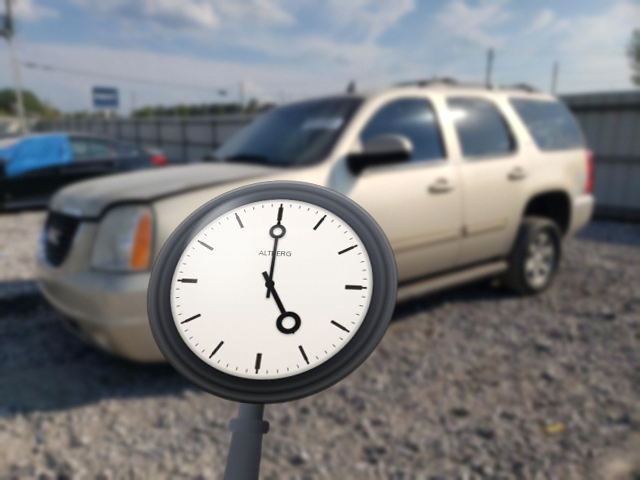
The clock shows h=5 m=0
